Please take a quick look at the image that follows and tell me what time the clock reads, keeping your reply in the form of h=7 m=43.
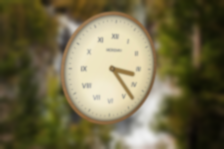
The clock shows h=3 m=23
